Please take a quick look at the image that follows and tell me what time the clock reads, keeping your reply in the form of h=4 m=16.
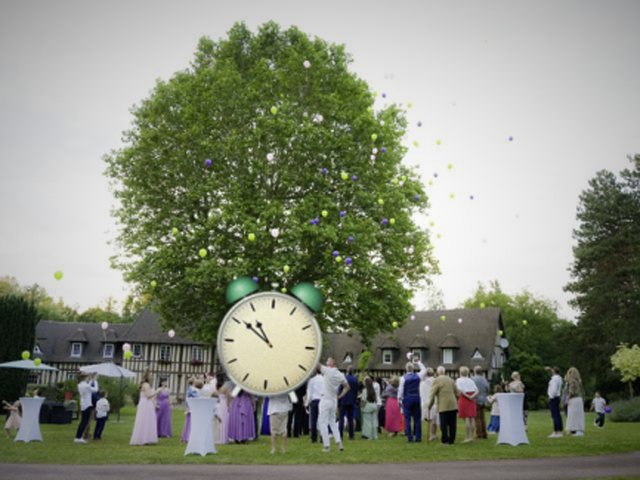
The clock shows h=10 m=51
